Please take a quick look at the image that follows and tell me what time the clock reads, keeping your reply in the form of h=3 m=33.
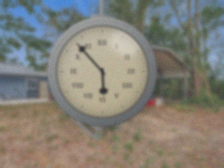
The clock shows h=5 m=53
